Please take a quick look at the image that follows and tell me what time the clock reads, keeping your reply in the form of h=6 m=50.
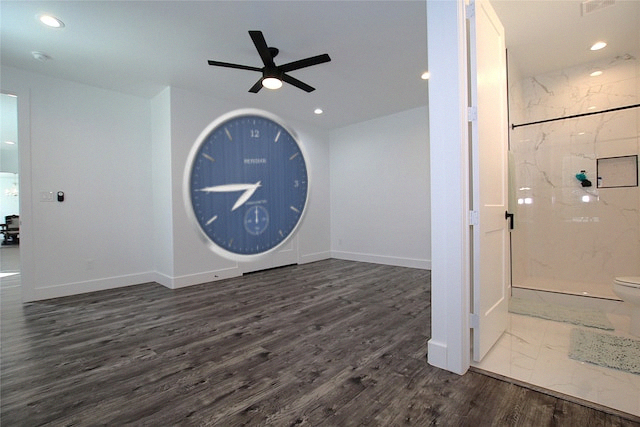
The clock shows h=7 m=45
